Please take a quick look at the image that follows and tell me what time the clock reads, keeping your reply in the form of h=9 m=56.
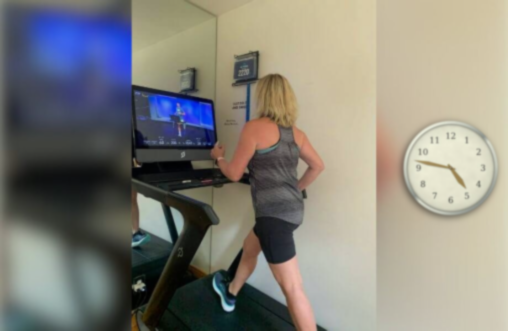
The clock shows h=4 m=47
